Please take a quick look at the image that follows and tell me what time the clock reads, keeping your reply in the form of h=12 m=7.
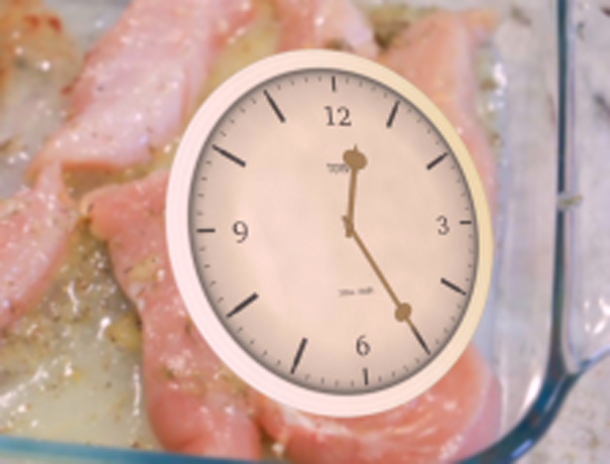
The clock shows h=12 m=25
